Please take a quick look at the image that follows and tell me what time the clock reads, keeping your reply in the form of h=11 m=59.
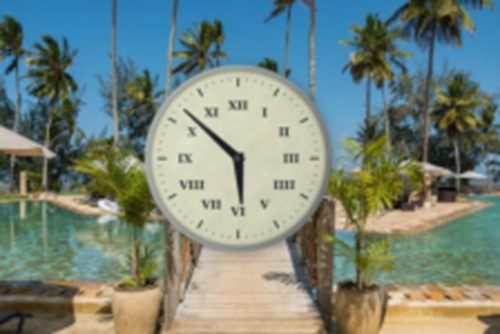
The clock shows h=5 m=52
